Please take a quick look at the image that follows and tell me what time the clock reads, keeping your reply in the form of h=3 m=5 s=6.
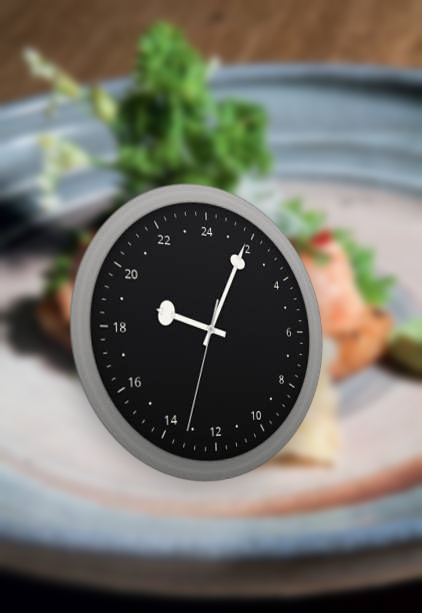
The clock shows h=19 m=4 s=33
